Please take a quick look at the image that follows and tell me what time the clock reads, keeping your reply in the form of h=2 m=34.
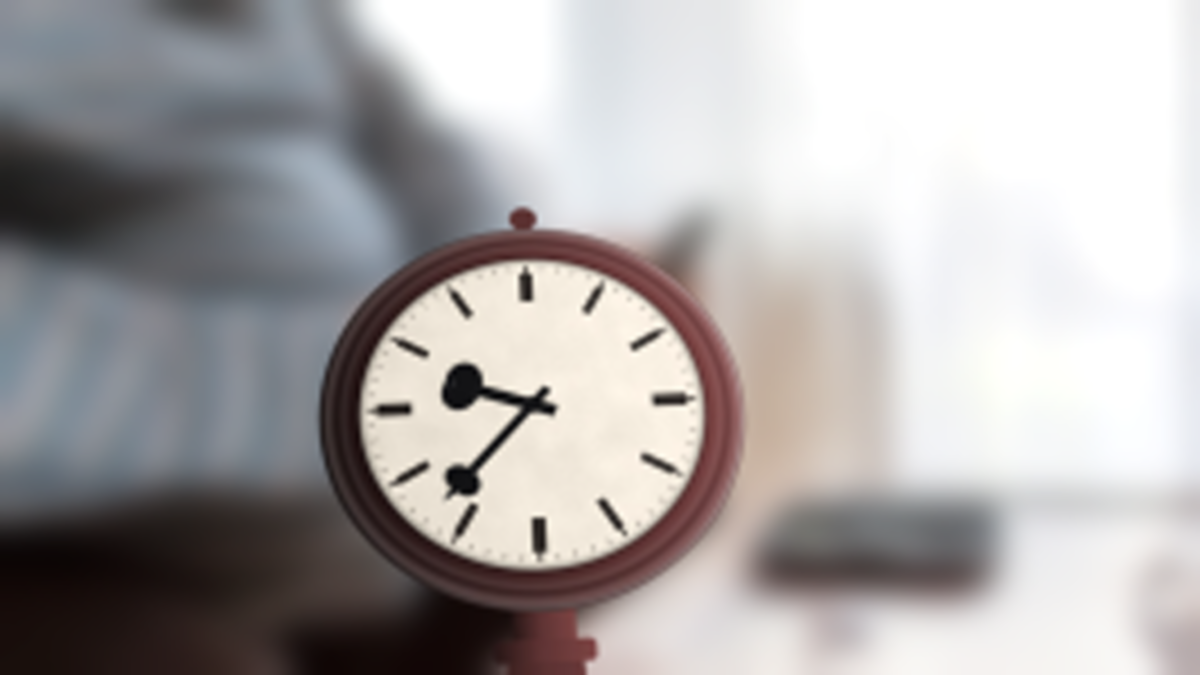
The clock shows h=9 m=37
